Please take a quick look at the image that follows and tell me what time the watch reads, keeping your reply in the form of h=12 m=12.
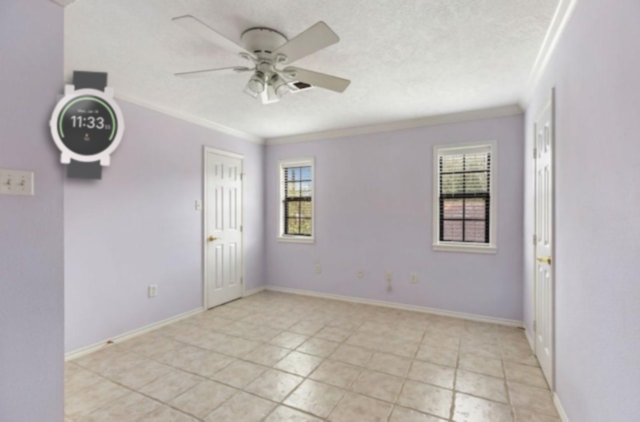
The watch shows h=11 m=33
